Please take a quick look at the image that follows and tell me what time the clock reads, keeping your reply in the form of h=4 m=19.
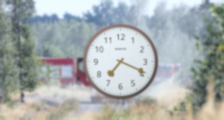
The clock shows h=7 m=19
